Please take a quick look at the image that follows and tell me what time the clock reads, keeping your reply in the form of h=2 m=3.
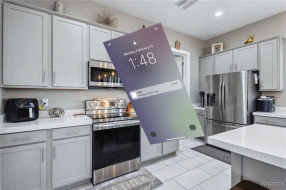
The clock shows h=1 m=48
